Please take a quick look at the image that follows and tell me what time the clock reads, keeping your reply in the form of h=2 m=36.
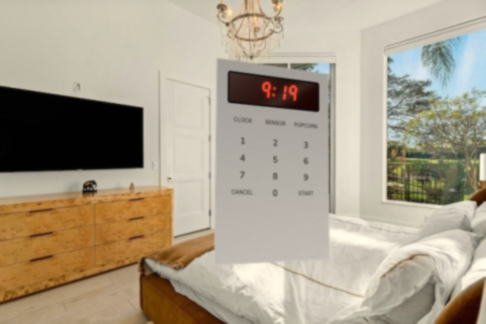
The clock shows h=9 m=19
